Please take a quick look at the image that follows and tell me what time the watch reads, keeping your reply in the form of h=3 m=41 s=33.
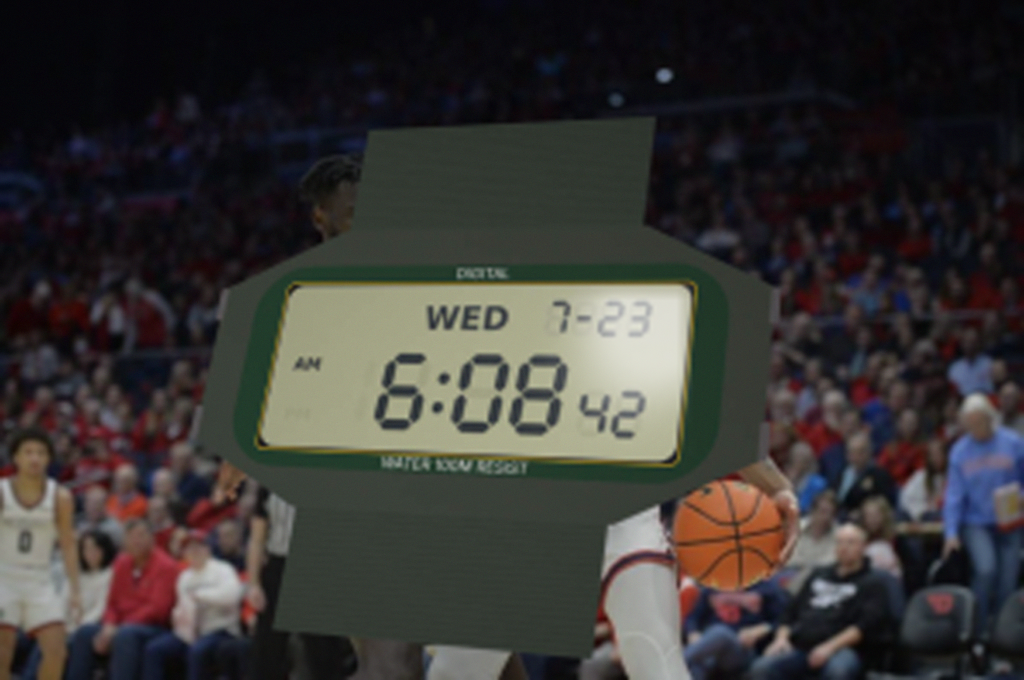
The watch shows h=6 m=8 s=42
